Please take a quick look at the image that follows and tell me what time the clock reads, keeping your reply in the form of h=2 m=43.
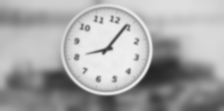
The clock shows h=8 m=4
